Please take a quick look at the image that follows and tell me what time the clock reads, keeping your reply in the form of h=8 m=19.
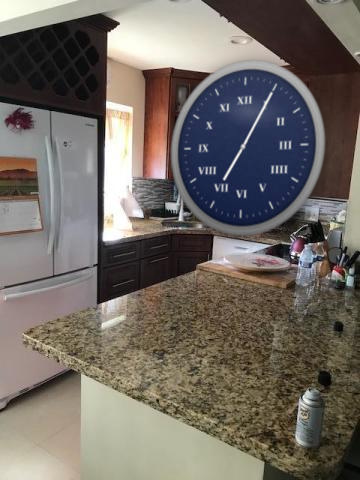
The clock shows h=7 m=5
